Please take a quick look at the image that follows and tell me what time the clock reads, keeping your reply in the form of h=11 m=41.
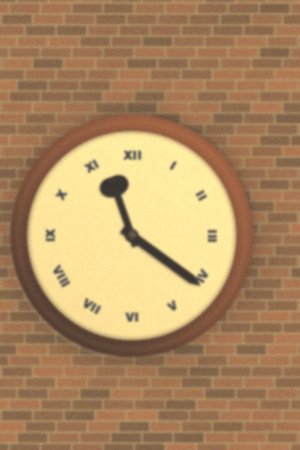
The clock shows h=11 m=21
